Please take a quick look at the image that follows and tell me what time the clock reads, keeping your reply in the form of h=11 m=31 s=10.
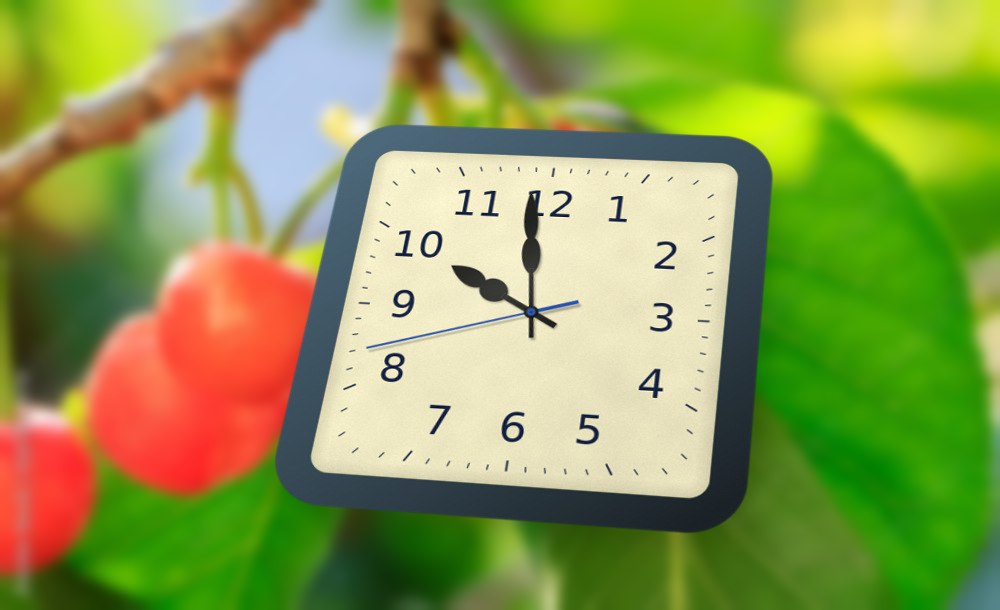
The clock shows h=9 m=58 s=42
